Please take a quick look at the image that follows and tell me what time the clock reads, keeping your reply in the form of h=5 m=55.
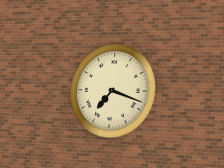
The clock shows h=7 m=18
